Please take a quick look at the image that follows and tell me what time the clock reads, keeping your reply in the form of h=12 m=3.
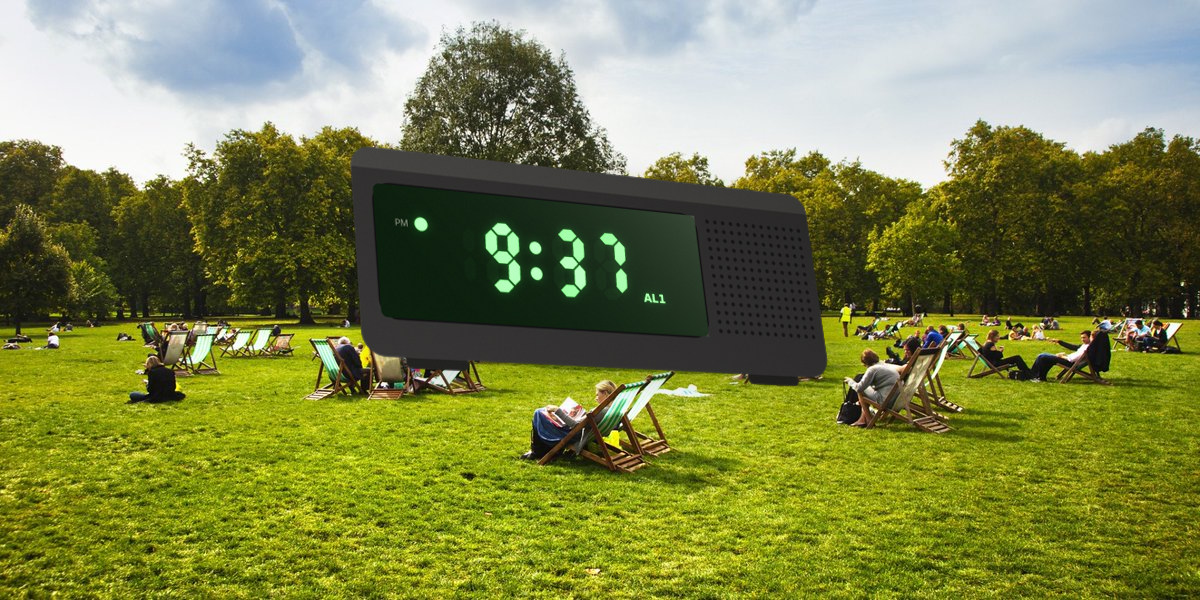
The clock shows h=9 m=37
